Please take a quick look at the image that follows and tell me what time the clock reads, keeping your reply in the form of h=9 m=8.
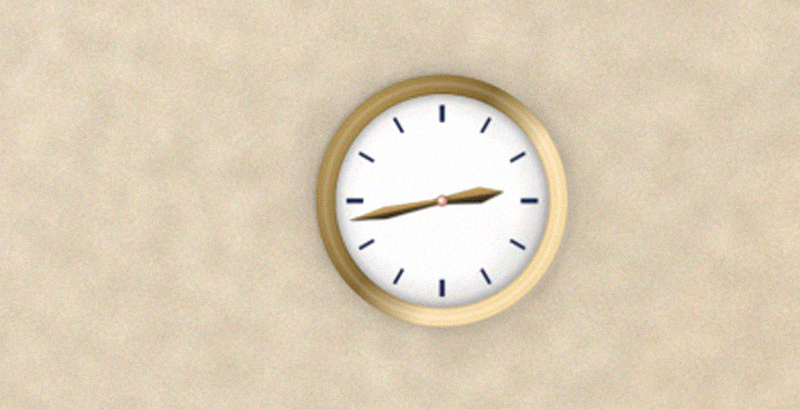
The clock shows h=2 m=43
